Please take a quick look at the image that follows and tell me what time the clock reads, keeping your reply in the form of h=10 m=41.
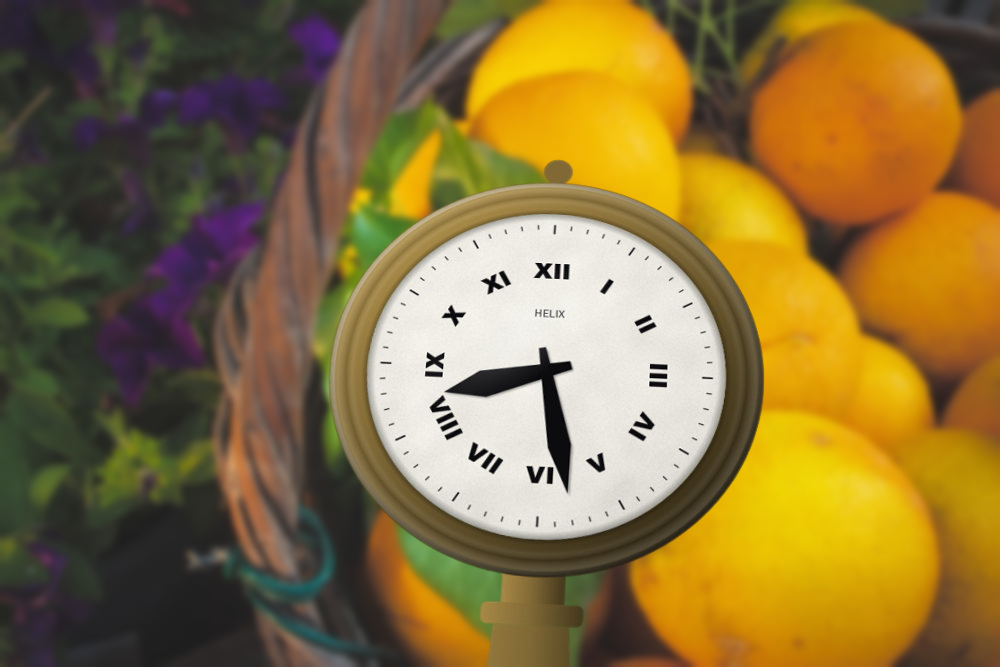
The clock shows h=8 m=28
